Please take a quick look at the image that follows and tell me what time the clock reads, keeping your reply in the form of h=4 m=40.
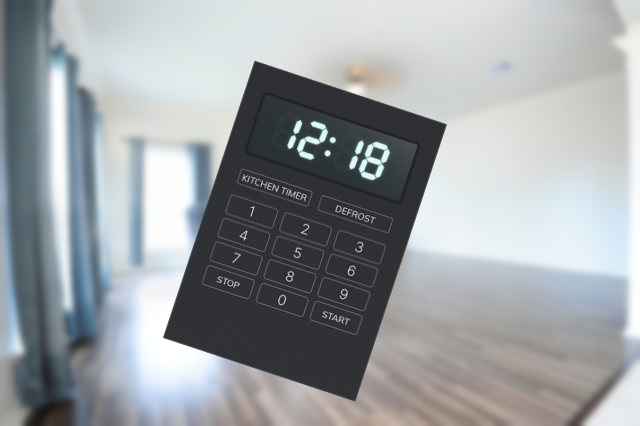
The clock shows h=12 m=18
